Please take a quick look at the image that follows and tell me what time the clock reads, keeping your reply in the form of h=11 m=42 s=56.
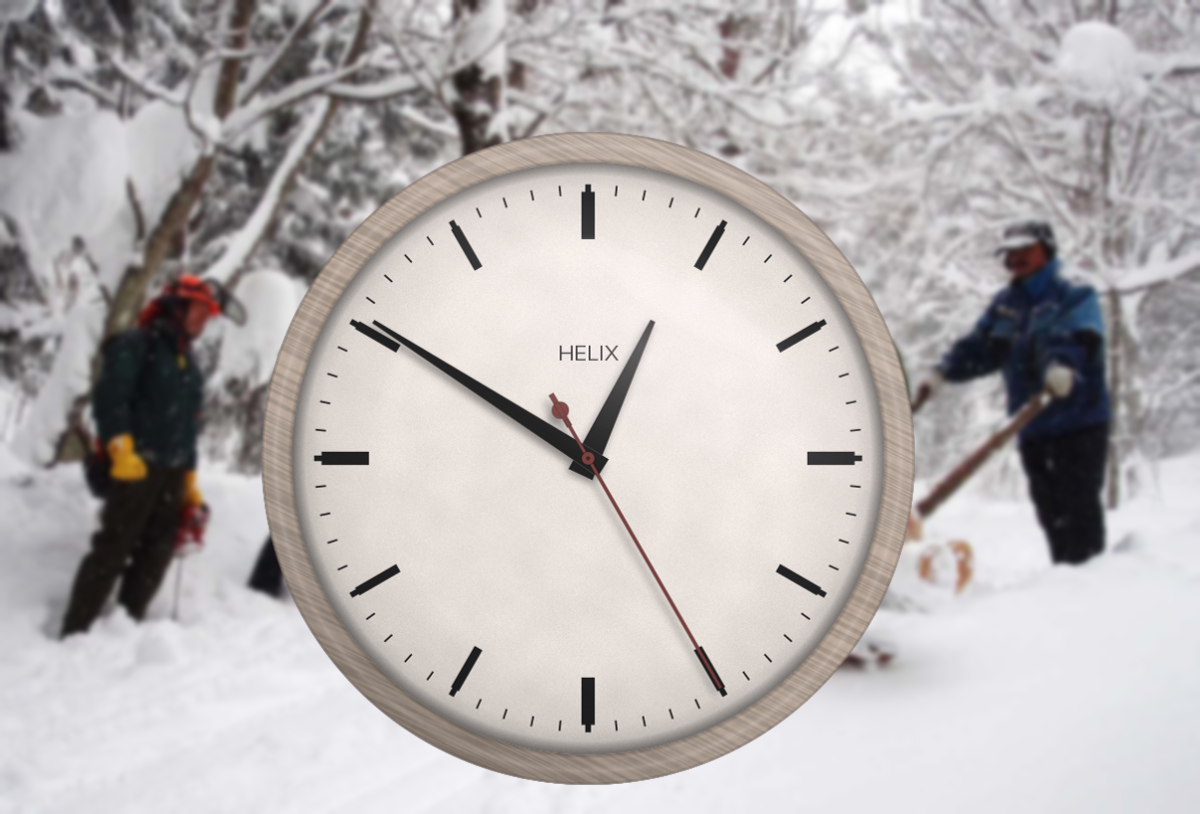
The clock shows h=12 m=50 s=25
